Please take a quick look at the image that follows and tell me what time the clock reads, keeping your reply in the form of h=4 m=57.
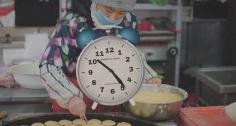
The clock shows h=10 m=24
